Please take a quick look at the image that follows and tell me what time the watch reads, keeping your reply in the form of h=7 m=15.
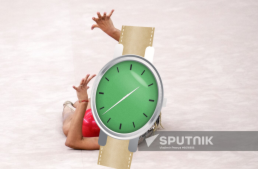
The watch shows h=1 m=38
